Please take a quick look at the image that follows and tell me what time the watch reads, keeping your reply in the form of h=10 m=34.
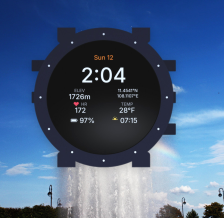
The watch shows h=2 m=4
